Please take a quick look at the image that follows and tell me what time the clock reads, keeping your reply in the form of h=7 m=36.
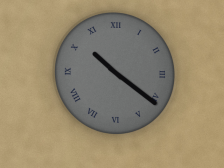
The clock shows h=10 m=21
